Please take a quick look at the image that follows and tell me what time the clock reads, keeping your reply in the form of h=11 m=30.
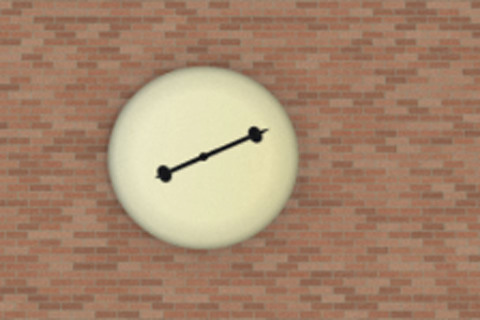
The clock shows h=8 m=11
